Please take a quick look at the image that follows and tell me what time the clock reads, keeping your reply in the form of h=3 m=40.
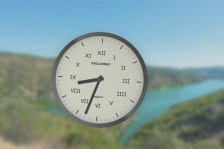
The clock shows h=8 m=33
